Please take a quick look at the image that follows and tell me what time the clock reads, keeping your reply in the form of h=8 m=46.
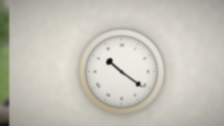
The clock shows h=10 m=21
